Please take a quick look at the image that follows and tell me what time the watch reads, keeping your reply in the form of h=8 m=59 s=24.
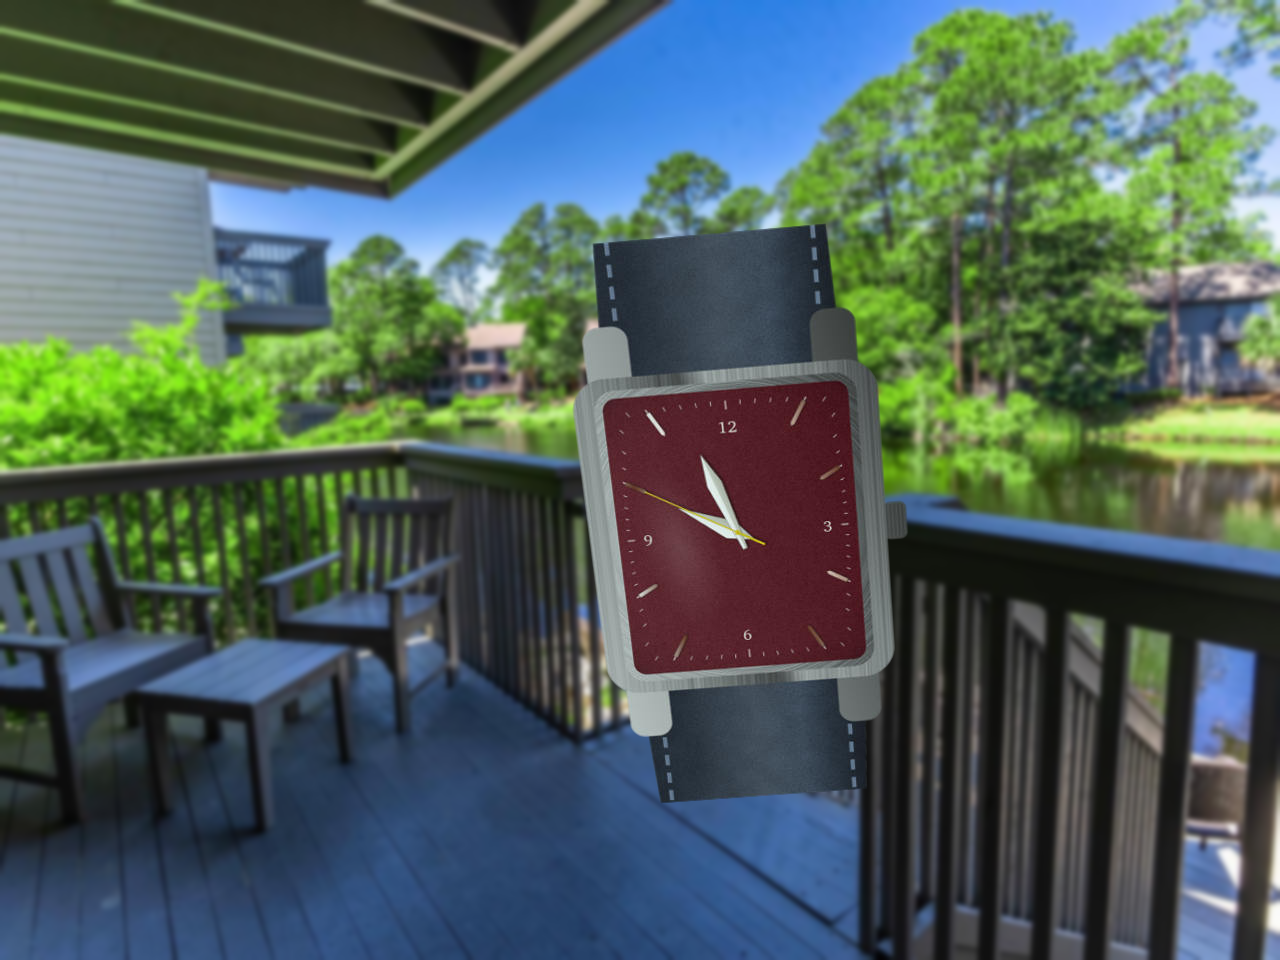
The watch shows h=9 m=56 s=50
